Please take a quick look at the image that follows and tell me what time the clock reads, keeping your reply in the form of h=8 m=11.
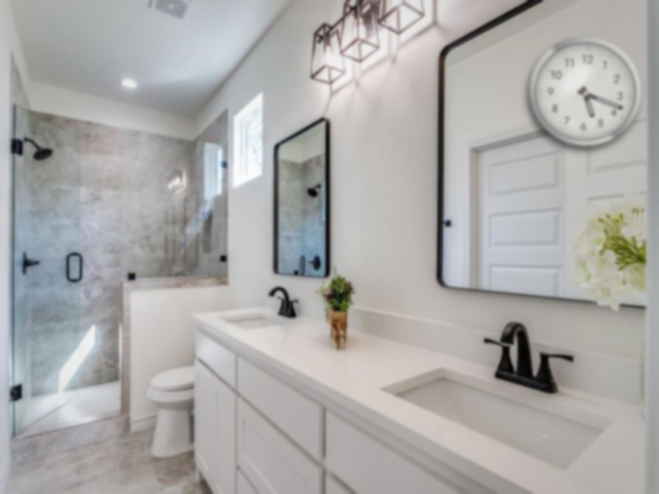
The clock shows h=5 m=18
